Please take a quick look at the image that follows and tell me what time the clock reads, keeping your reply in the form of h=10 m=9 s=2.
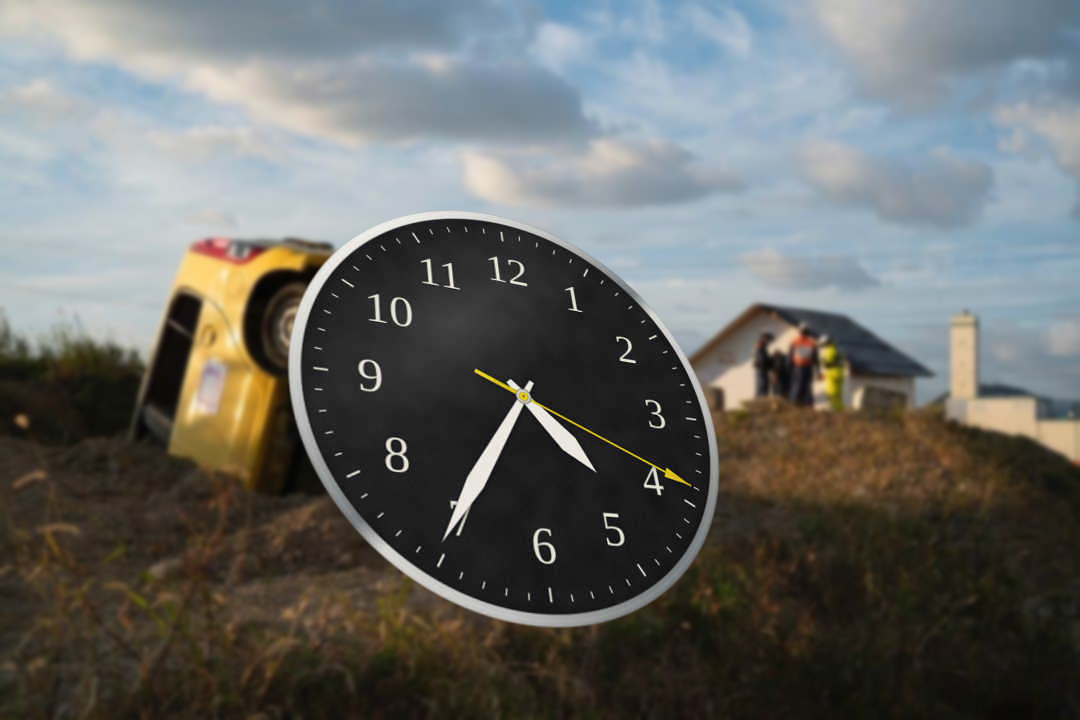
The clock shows h=4 m=35 s=19
